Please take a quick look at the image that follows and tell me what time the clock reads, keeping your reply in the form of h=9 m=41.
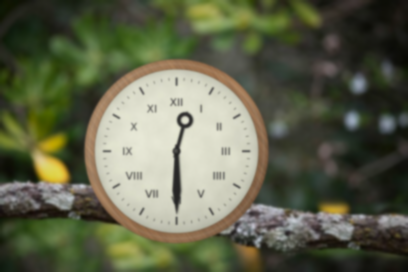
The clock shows h=12 m=30
